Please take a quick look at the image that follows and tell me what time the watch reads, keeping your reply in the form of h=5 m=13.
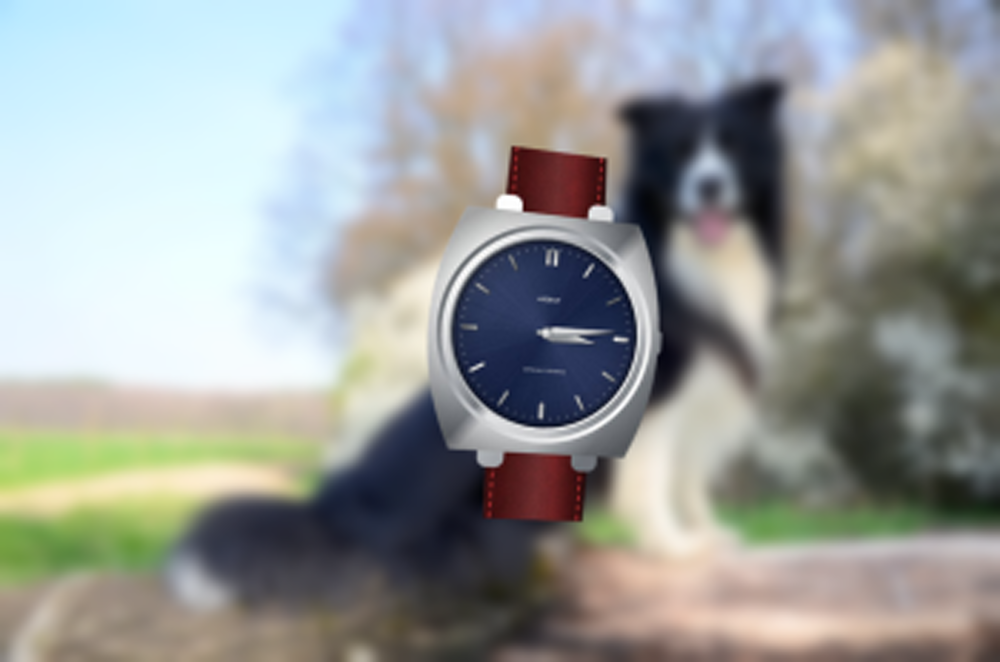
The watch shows h=3 m=14
